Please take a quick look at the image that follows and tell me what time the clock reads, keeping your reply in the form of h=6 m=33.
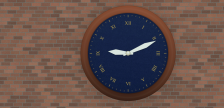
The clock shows h=9 m=11
